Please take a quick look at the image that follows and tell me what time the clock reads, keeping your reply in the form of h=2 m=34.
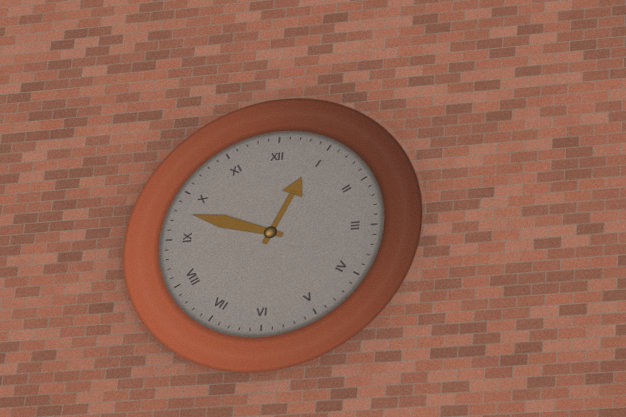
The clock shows h=12 m=48
